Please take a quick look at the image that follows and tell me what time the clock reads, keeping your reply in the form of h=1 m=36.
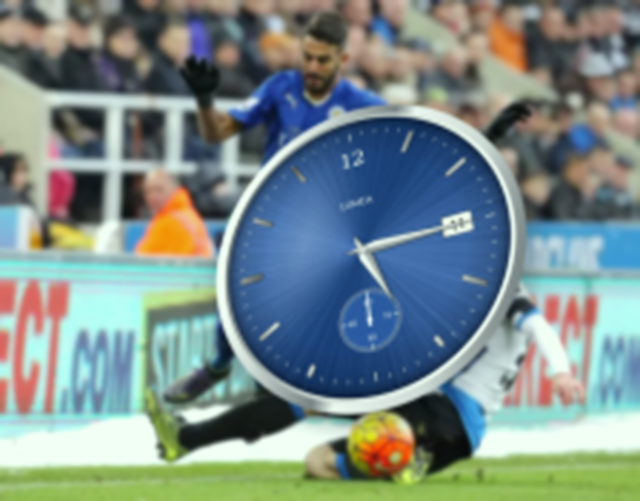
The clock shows h=5 m=15
